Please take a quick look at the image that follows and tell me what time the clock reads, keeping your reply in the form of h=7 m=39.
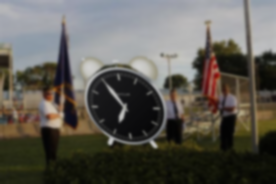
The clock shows h=6 m=55
